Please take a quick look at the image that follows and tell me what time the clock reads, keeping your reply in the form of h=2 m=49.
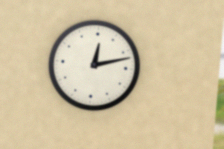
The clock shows h=12 m=12
